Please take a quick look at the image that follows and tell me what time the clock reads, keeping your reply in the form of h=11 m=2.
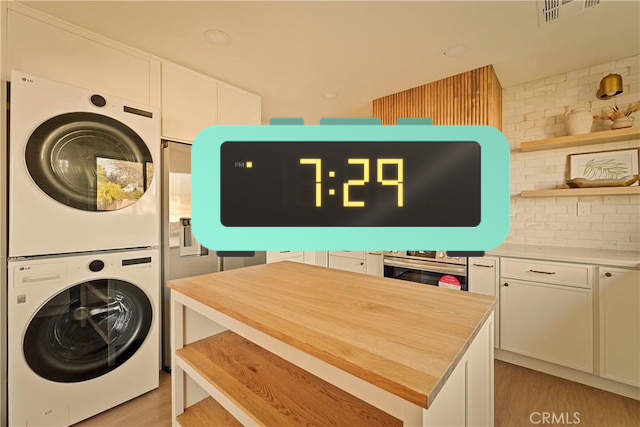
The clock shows h=7 m=29
